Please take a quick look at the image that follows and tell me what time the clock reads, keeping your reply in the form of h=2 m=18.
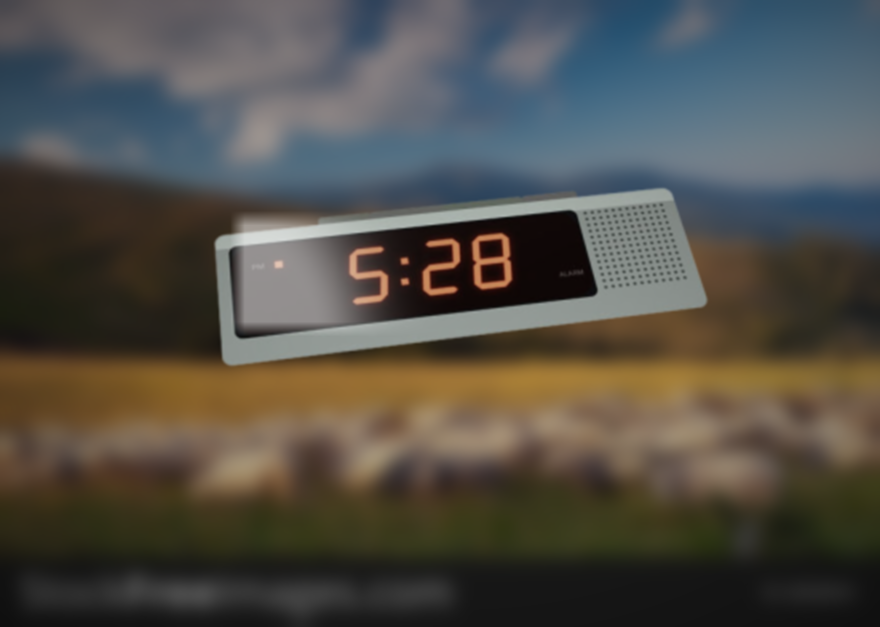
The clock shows h=5 m=28
